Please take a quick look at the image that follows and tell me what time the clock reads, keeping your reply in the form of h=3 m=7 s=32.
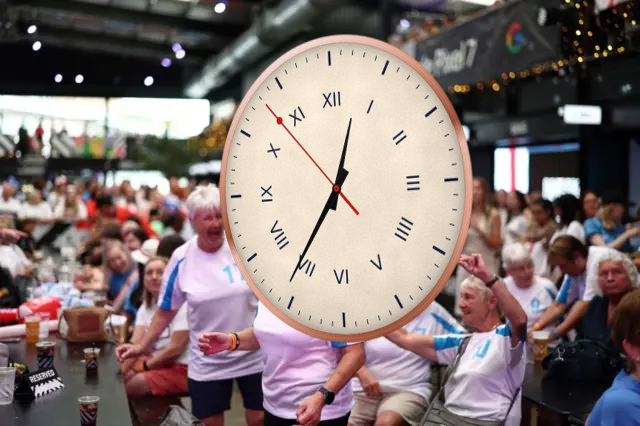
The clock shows h=12 m=35 s=53
